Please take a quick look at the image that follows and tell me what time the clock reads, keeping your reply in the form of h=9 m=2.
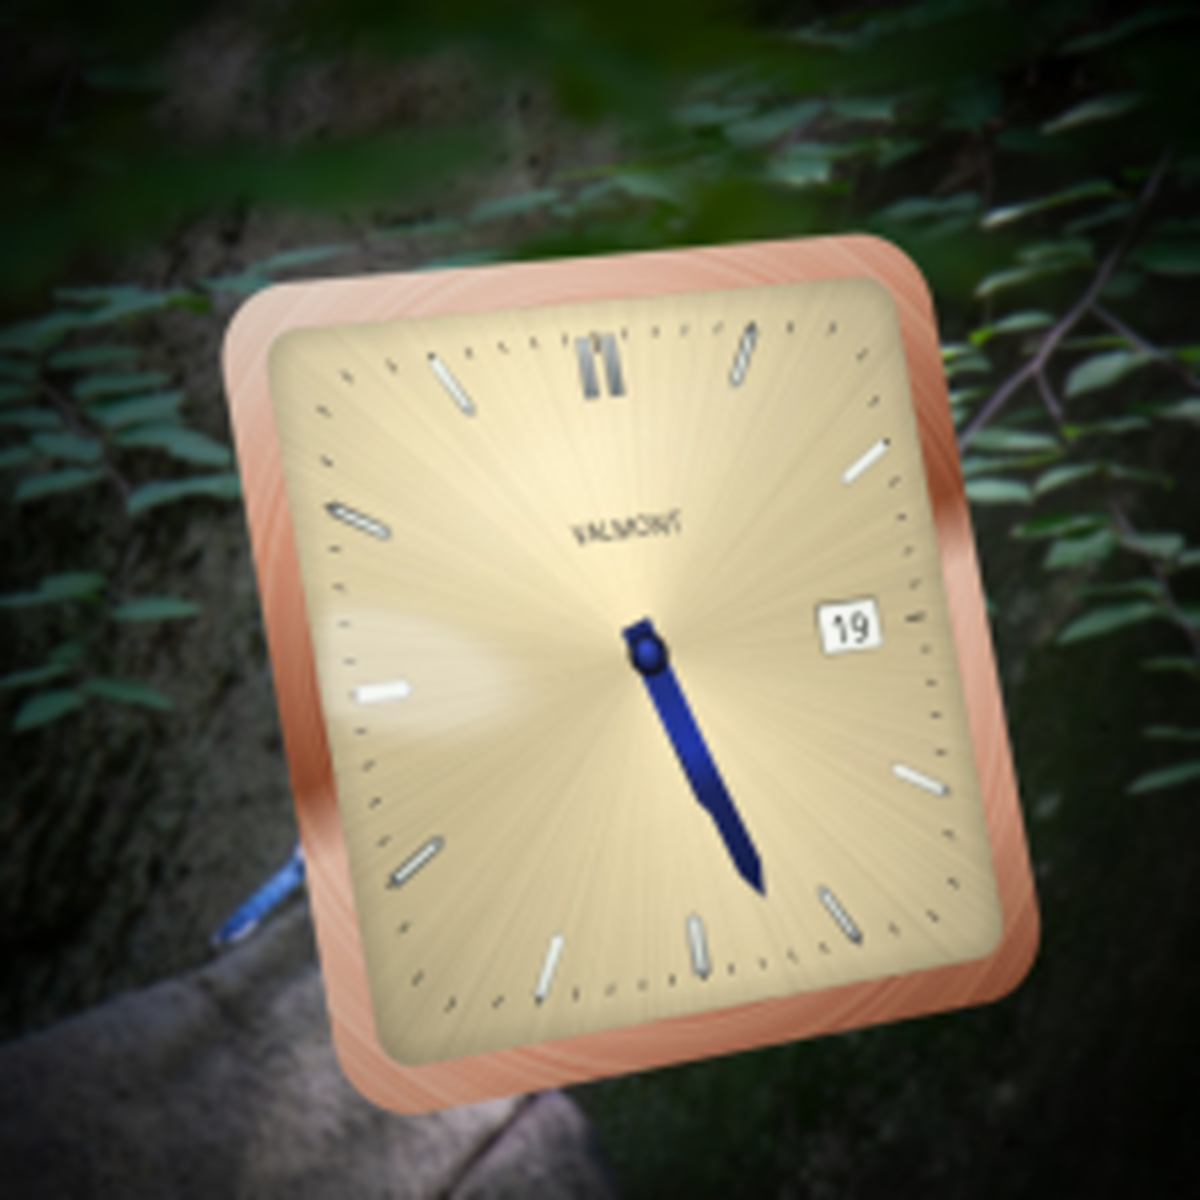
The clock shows h=5 m=27
